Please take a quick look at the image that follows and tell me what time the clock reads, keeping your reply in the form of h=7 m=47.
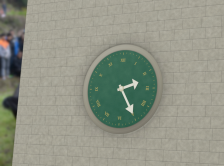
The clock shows h=2 m=25
